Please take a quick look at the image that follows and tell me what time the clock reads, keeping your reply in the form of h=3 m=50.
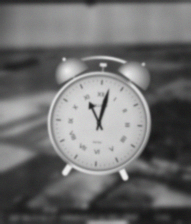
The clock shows h=11 m=2
